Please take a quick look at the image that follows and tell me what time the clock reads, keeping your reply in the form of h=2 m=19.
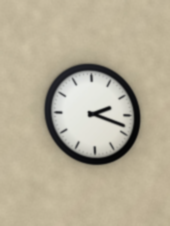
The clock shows h=2 m=18
